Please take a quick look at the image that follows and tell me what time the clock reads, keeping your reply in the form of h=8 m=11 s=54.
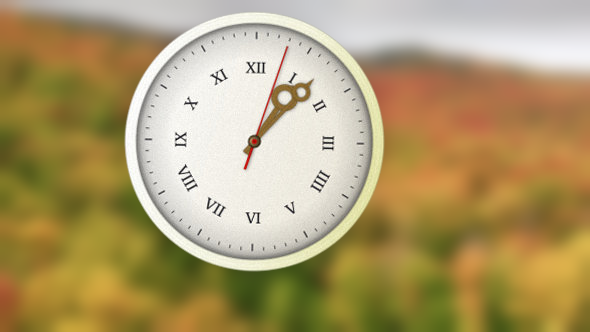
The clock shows h=1 m=7 s=3
